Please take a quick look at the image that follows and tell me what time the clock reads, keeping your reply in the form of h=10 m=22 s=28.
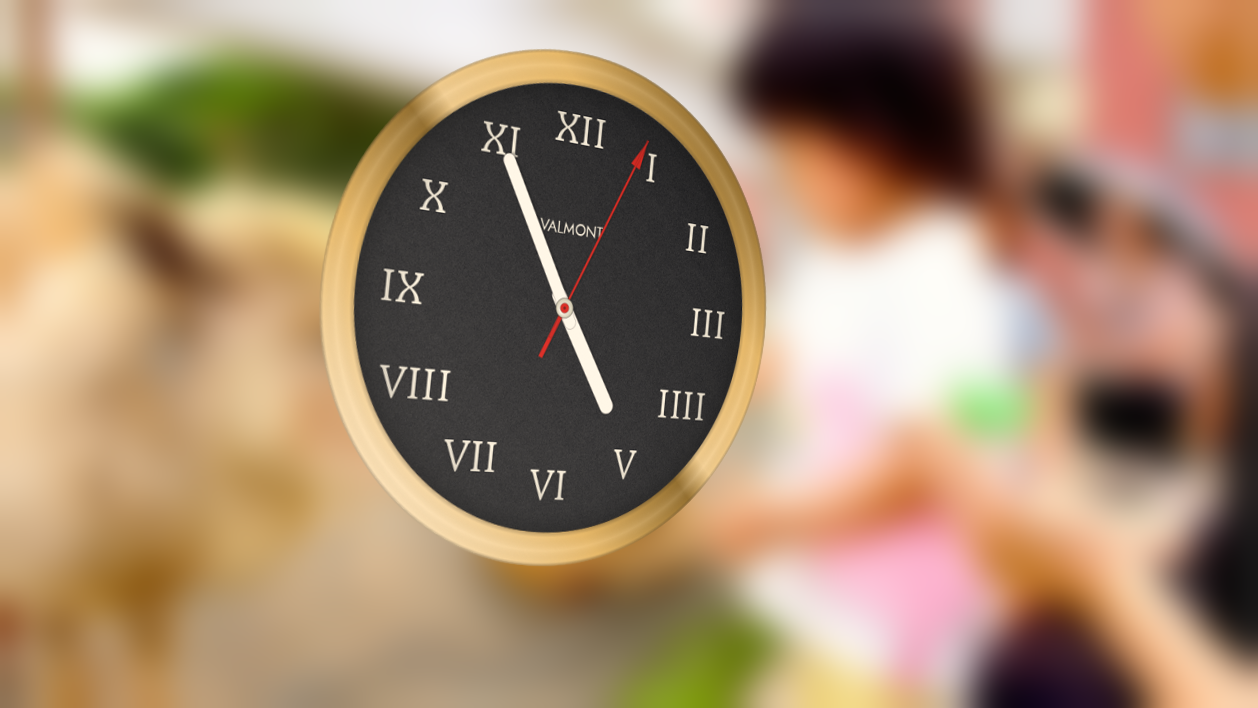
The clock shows h=4 m=55 s=4
